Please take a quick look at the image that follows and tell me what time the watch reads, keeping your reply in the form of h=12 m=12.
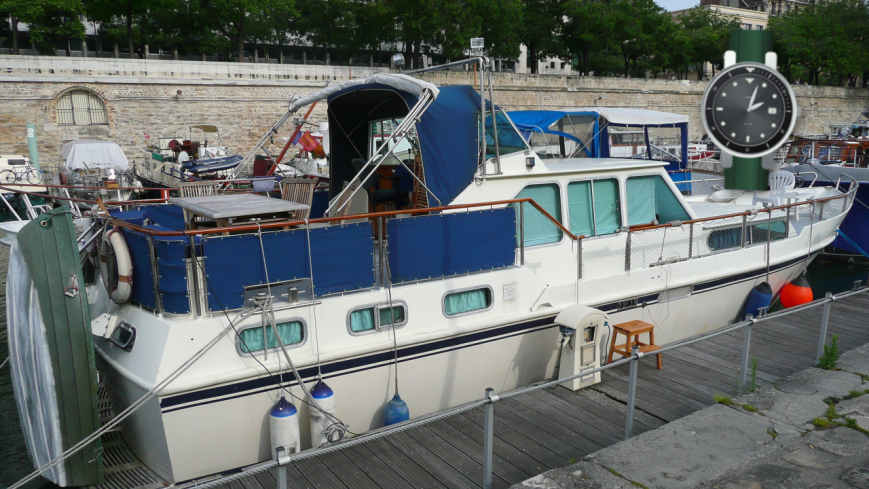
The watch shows h=2 m=3
